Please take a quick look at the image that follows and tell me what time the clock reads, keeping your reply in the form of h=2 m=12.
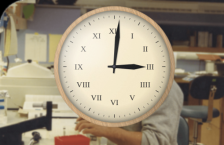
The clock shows h=3 m=1
